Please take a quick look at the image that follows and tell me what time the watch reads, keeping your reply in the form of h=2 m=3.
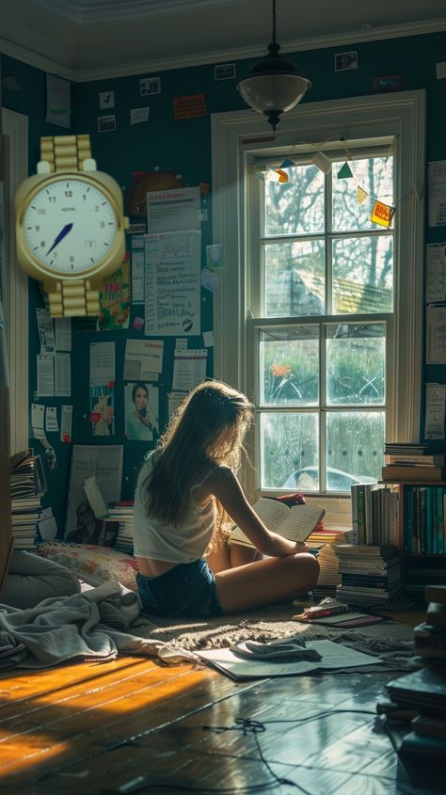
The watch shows h=7 m=37
